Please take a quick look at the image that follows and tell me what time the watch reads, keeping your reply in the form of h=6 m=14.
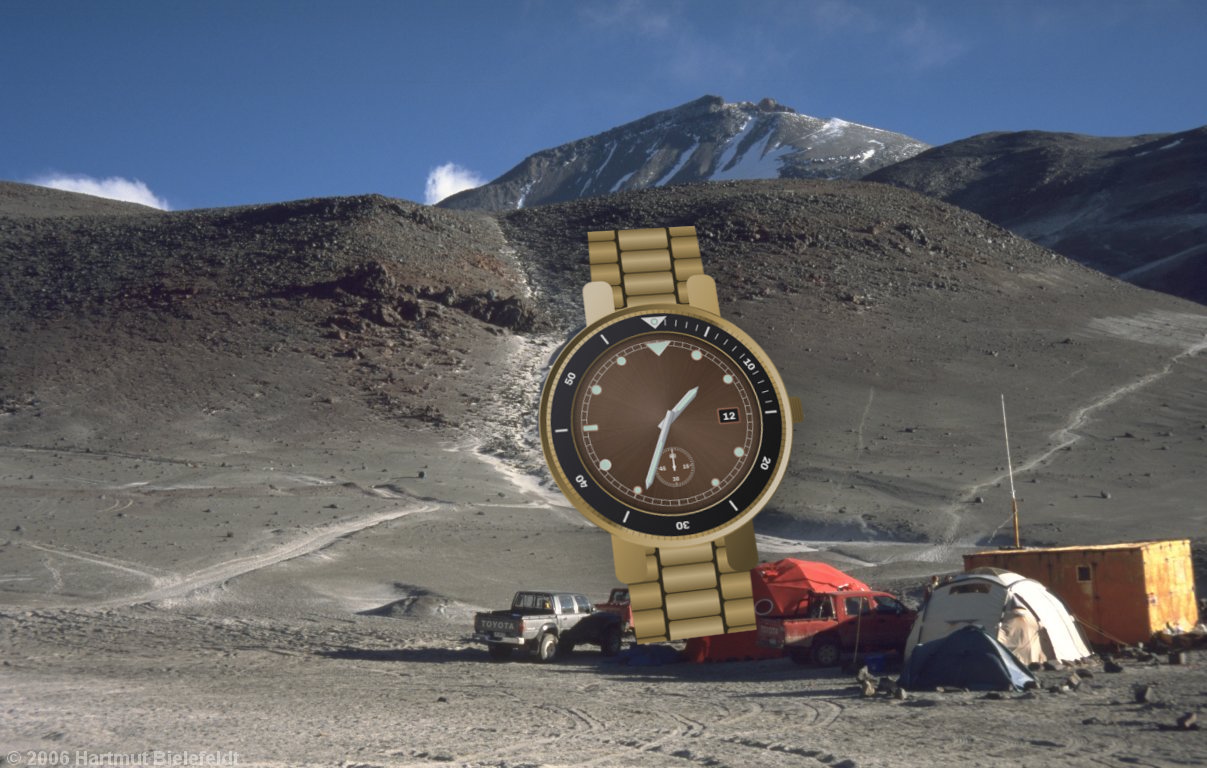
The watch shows h=1 m=34
